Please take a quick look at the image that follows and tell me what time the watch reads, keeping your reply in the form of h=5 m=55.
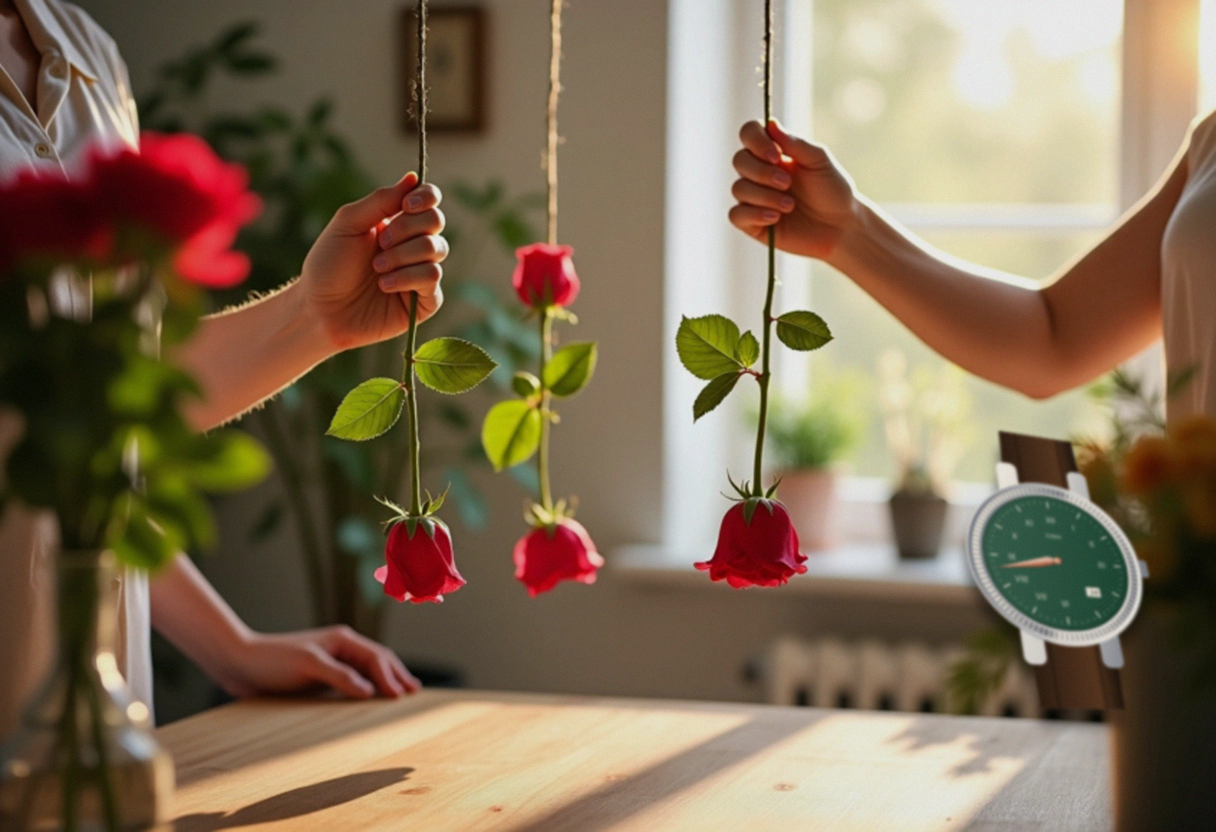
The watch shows h=8 m=43
